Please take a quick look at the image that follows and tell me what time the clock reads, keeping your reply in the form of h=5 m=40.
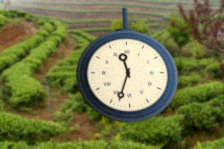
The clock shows h=11 m=33
